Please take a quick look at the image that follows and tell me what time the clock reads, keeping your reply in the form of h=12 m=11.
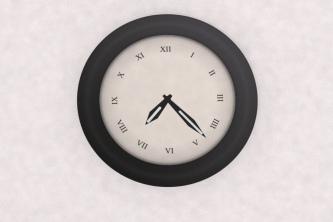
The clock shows h=7 m=23
